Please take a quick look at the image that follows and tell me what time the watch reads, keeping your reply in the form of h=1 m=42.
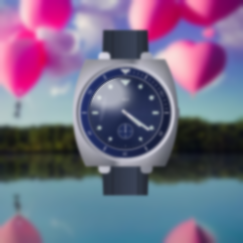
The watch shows h=4 m=21
